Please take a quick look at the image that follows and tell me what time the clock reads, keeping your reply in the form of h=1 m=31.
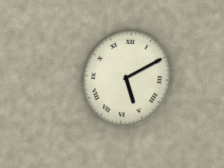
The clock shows h=5 m=10
